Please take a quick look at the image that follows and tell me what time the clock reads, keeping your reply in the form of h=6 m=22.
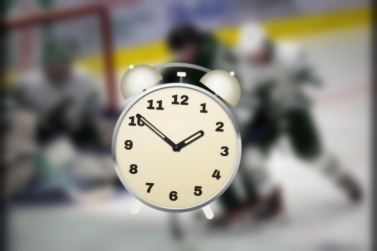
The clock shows h=1 m=51
